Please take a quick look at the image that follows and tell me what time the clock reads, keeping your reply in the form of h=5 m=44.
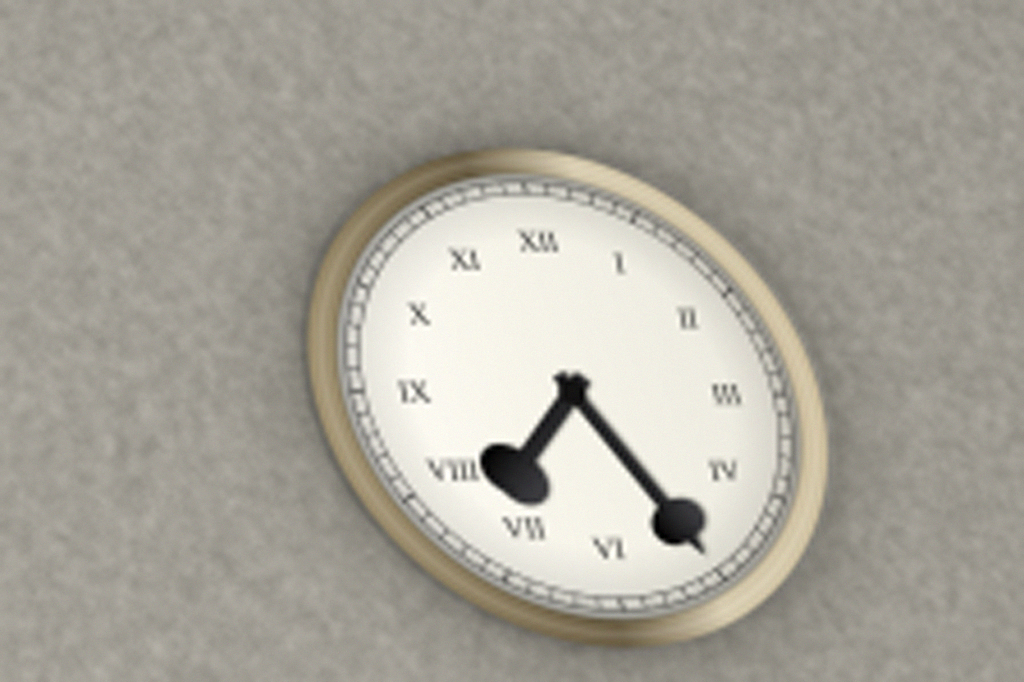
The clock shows h=7 m=25
